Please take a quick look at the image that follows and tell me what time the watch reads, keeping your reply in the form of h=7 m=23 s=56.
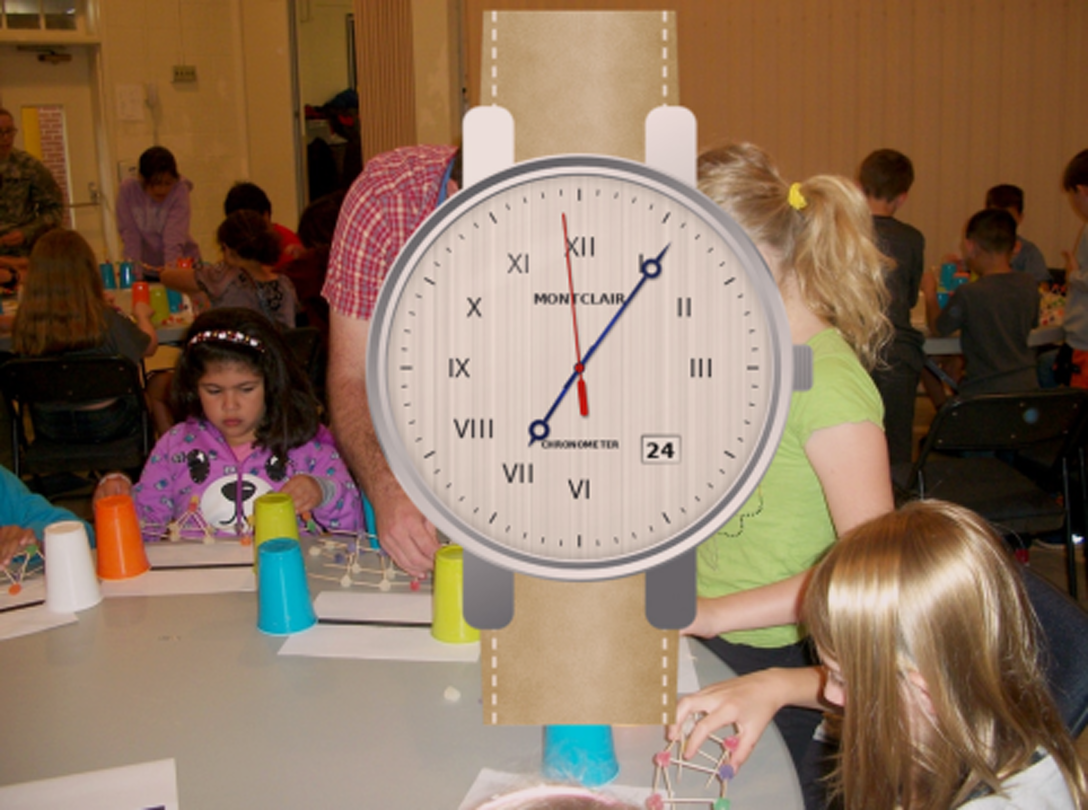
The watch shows h=7 m=5 s=59
